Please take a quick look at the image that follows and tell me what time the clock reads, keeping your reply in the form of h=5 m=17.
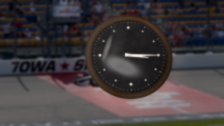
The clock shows h=3 m=15
